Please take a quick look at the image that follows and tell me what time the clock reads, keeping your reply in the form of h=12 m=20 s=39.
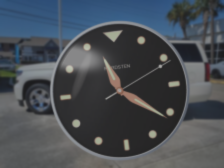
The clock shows h=11 m=21 s=11
